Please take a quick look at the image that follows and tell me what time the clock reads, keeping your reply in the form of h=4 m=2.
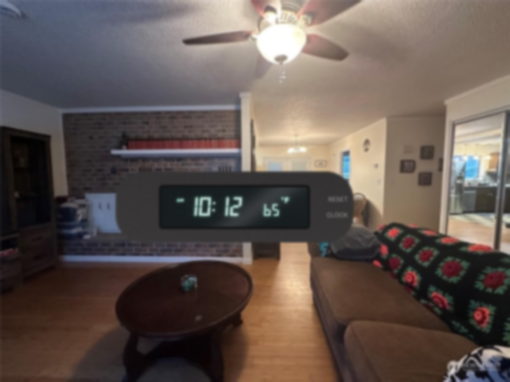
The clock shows h=10 m=12
